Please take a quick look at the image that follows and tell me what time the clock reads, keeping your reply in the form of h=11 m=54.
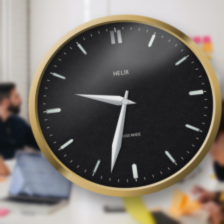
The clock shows h=9 m=33
